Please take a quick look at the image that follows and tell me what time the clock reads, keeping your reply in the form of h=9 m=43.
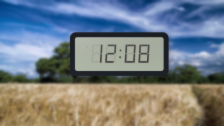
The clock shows h=12 m=8
